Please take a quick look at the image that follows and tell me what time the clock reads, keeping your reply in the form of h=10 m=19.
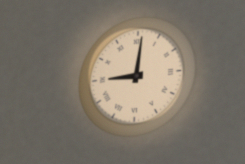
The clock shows h=9 m=1
